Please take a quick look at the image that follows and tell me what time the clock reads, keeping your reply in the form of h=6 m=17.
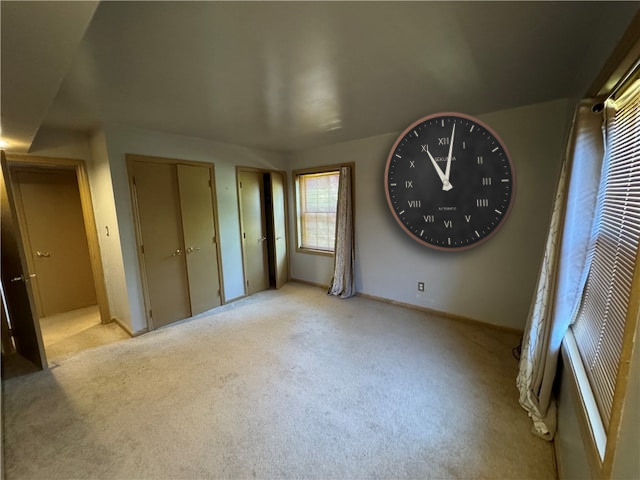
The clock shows h=11 m=2
